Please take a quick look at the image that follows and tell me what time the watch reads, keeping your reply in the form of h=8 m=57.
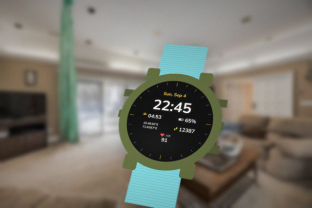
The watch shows h=22 m=45
